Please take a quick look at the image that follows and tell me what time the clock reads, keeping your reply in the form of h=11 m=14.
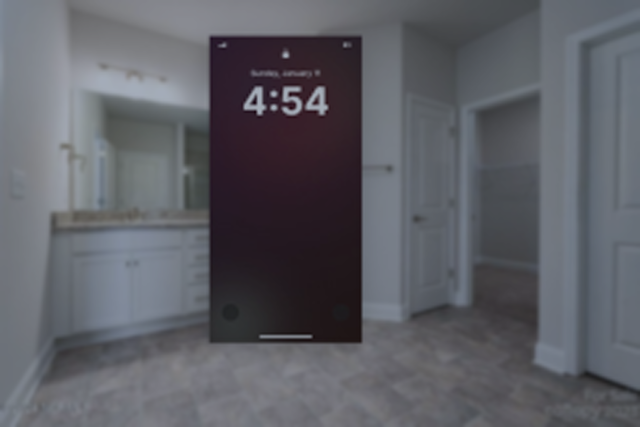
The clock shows h=4 m=54
